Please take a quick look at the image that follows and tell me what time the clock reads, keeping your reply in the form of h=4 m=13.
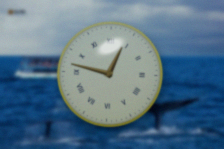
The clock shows h=12 m=47
